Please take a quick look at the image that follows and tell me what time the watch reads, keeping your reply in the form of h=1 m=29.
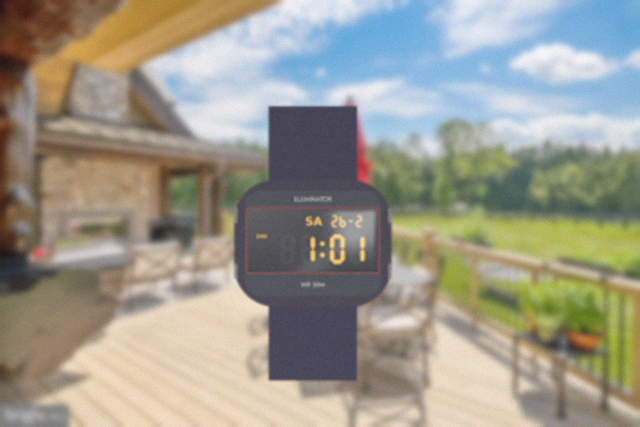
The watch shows h=1 m=1
